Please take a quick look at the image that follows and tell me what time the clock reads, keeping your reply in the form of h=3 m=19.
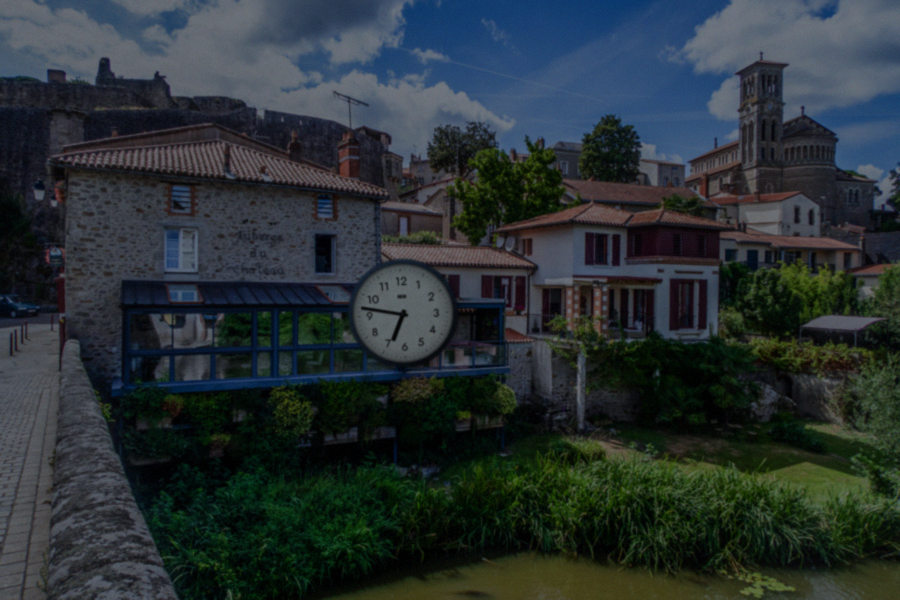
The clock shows h=6 m=47
